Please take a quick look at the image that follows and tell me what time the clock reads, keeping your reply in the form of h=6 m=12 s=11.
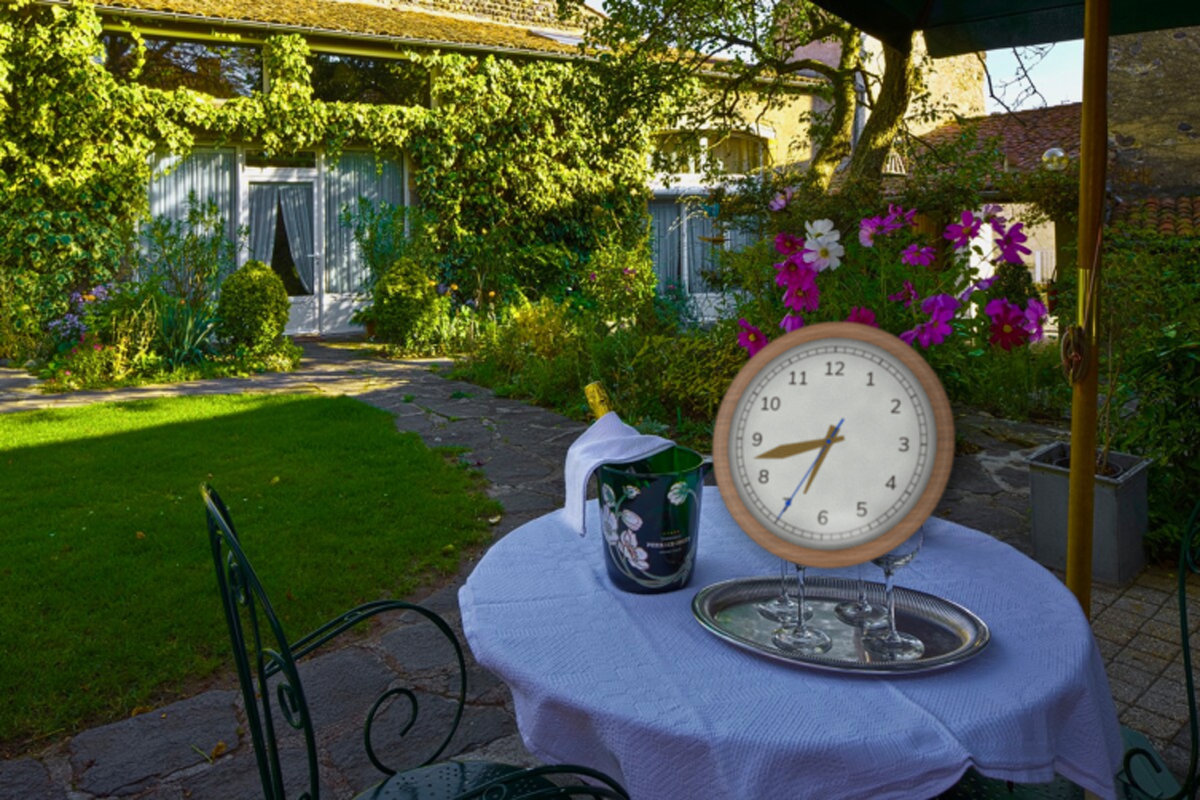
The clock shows h=6 m=42 s=35
